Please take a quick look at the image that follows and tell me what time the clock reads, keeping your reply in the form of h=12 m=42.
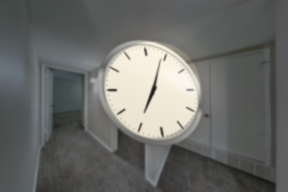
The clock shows h=7 m=4
